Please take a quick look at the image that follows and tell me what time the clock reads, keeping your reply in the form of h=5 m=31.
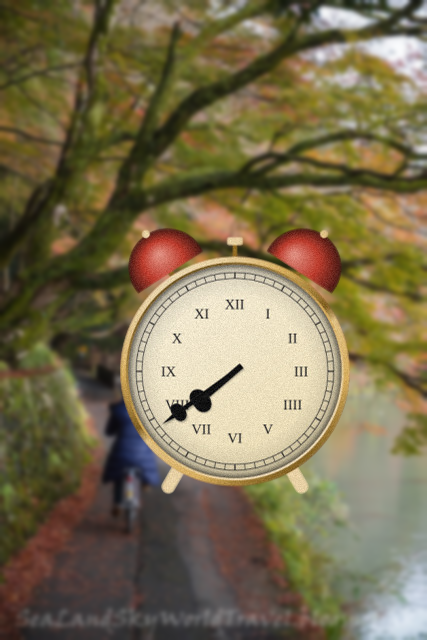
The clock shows h=7 m=39
